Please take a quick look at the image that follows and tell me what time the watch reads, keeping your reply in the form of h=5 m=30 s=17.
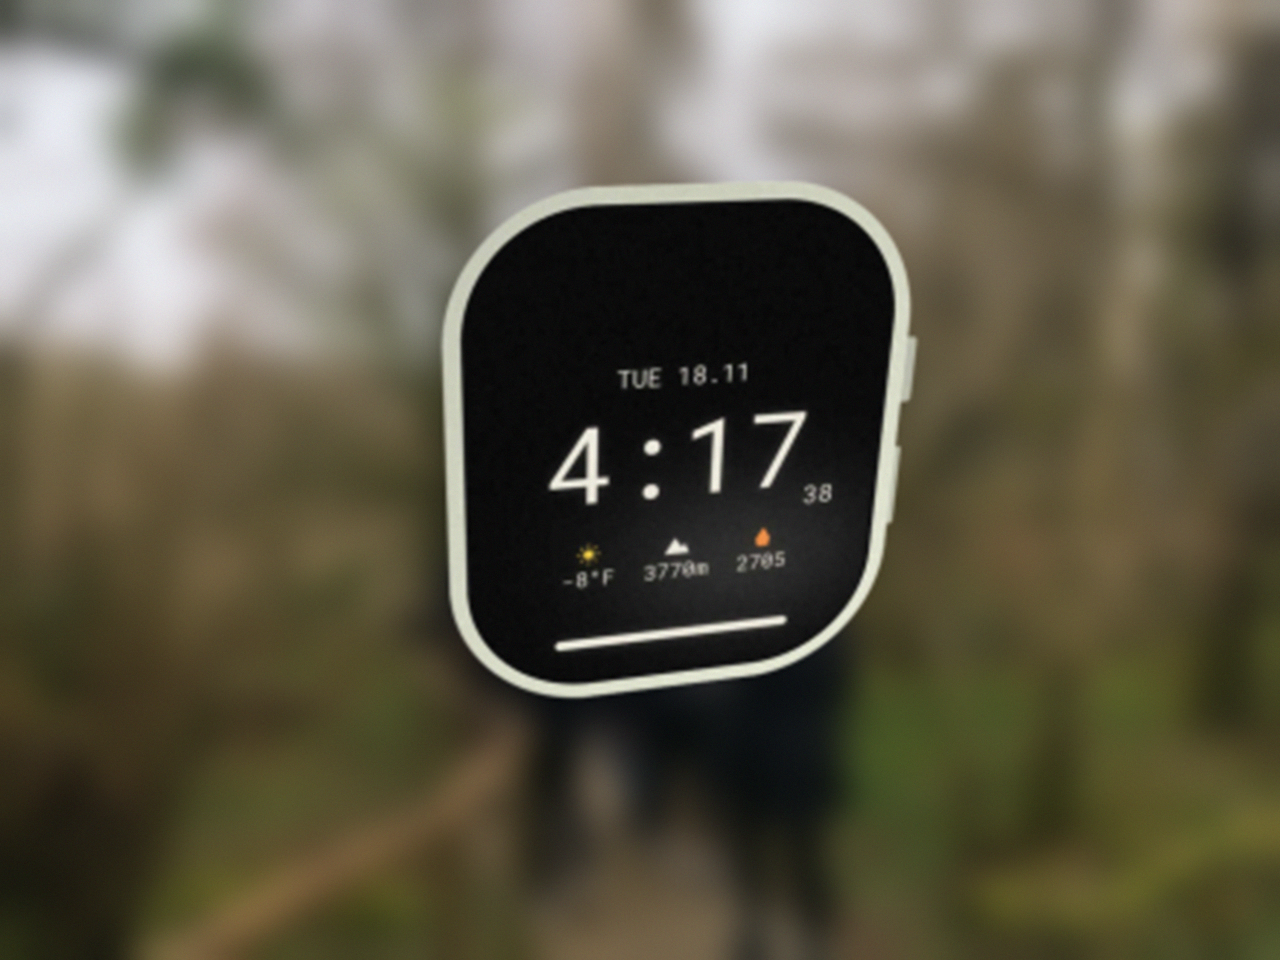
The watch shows h=4 m=17 s=38
